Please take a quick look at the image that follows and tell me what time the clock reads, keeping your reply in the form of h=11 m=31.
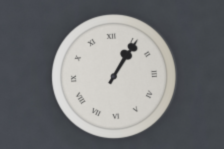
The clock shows h=1 m=6
